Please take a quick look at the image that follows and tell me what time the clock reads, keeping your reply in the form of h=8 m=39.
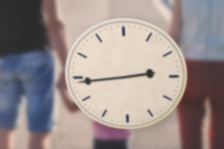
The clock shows h=2 m=44
